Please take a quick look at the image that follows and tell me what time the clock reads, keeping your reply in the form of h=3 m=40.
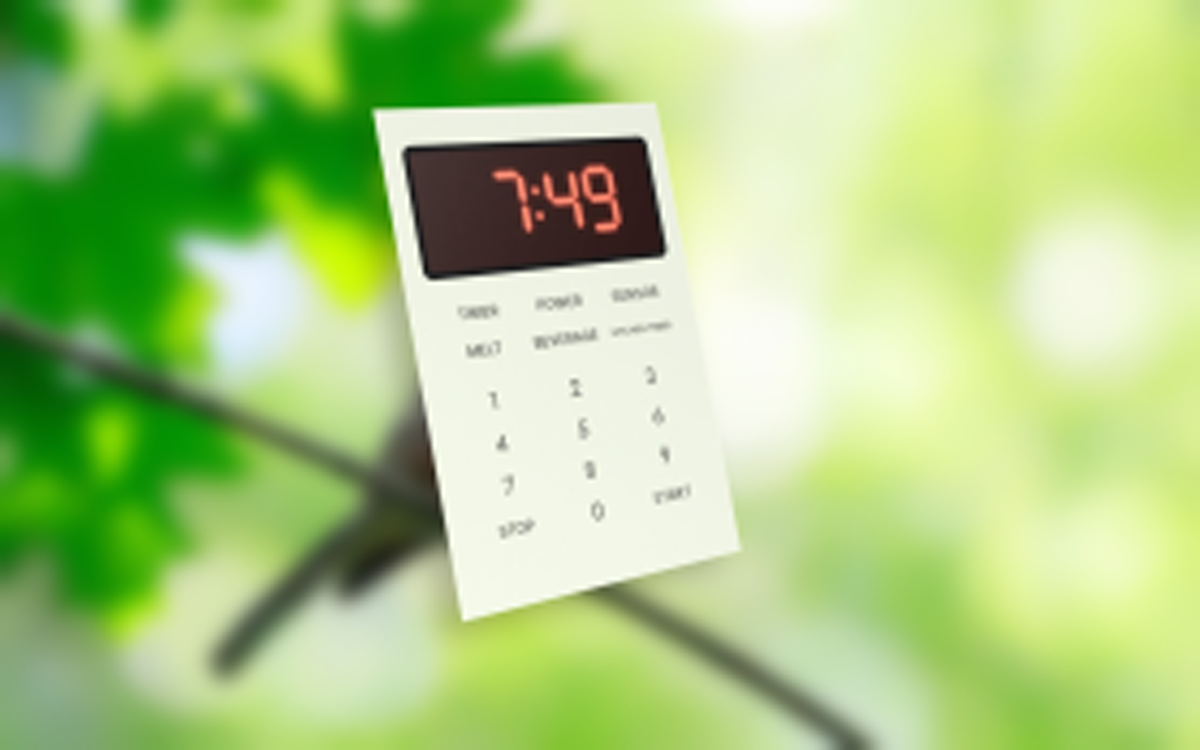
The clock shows h=7 m=49
